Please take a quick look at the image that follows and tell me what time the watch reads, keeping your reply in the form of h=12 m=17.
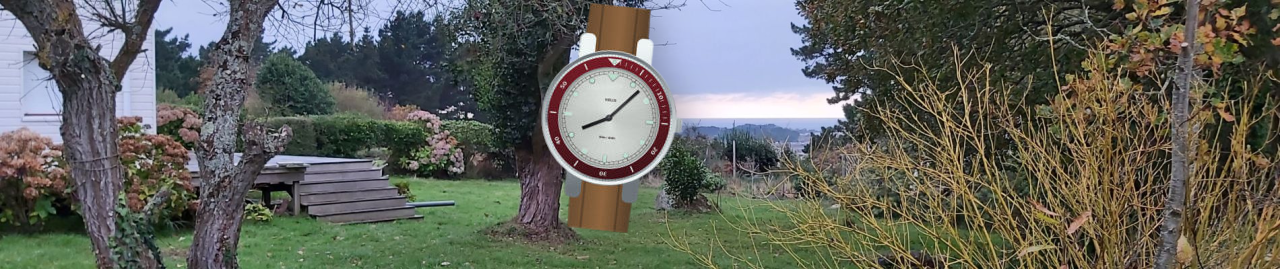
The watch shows h=8 m=7
